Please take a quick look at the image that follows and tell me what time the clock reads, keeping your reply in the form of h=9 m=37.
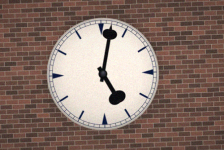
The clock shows h=5 m=2
